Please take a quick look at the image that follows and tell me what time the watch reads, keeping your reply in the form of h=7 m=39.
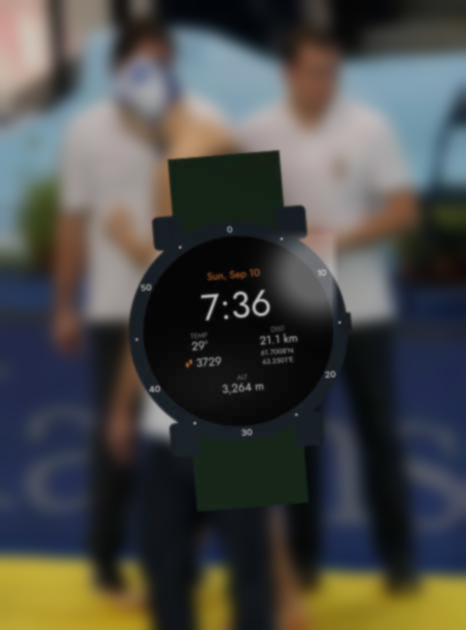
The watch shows h=7 m=36
